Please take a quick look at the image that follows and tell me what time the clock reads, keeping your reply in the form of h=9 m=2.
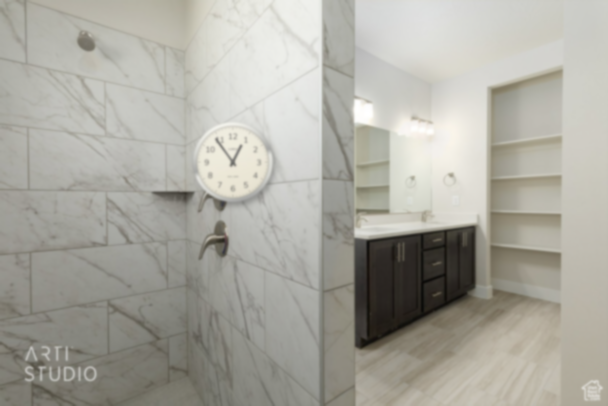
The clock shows h=12 m=54
